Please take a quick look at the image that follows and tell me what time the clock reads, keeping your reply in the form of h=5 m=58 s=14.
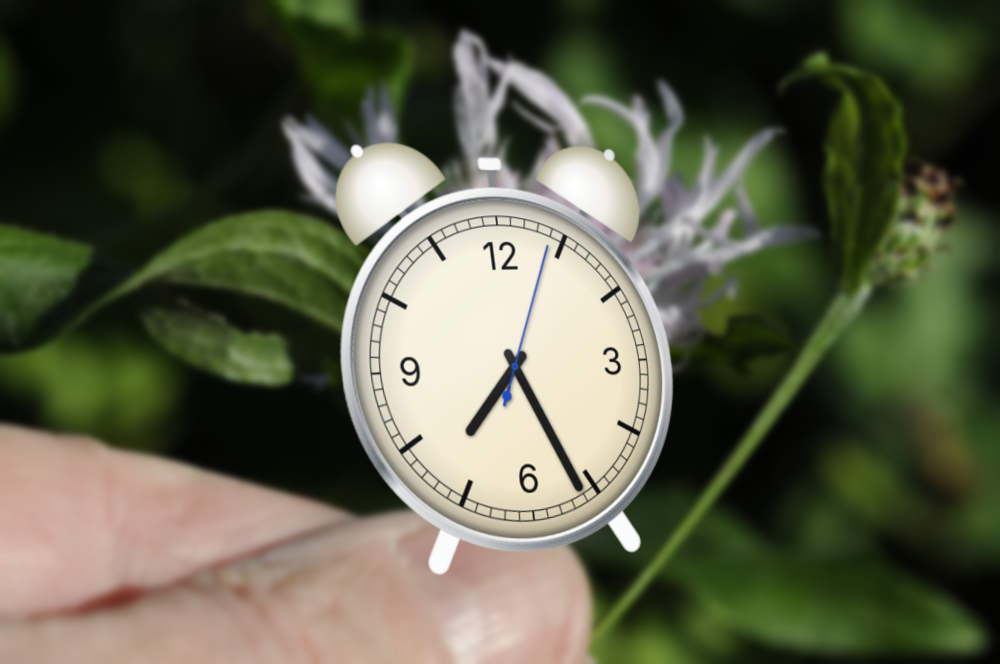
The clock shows h=7 m=26 s=4
